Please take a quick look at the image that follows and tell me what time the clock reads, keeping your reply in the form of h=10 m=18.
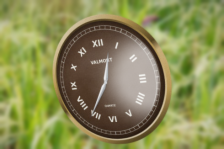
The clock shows h=12 m=36
